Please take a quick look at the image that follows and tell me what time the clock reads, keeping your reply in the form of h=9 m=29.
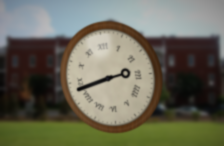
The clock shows h=2 m=43
